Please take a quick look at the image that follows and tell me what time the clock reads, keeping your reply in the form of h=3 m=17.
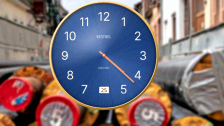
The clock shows h=4 m=22
